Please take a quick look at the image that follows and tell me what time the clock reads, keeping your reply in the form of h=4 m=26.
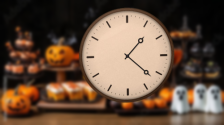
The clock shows h=1 m=22
